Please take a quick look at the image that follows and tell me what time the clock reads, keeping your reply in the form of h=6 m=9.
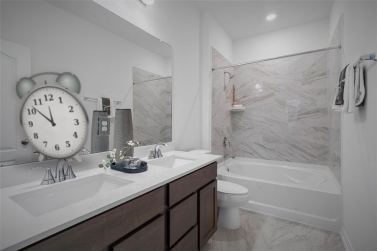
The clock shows h=11 m=52
